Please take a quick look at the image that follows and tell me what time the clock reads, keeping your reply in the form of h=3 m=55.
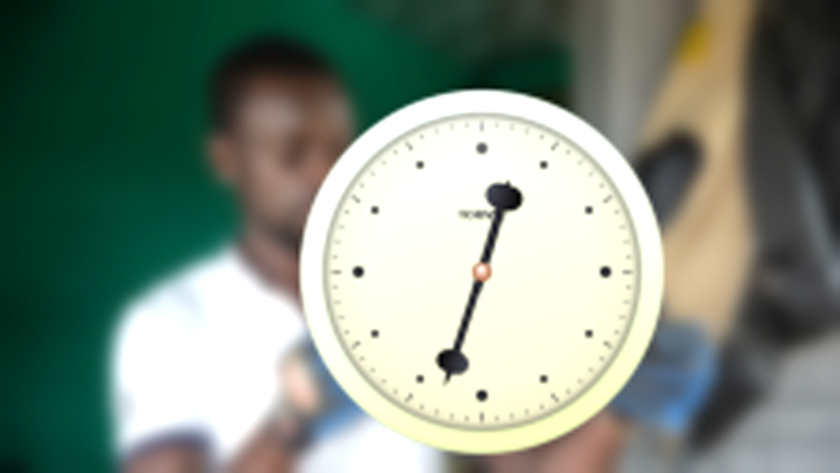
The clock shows h=12 m=33
